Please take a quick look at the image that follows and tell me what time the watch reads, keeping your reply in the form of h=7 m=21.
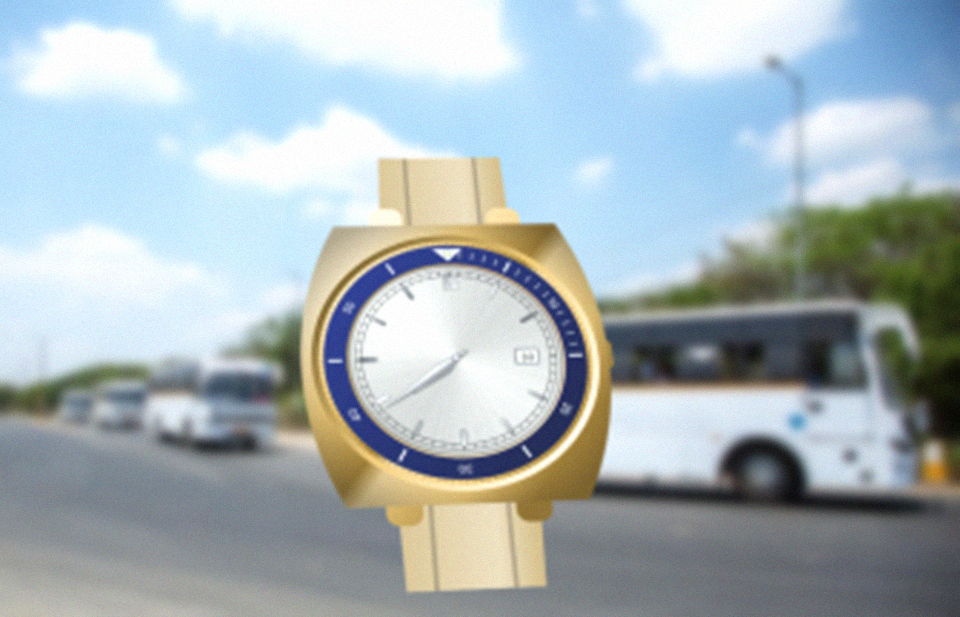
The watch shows h=7 m=39
